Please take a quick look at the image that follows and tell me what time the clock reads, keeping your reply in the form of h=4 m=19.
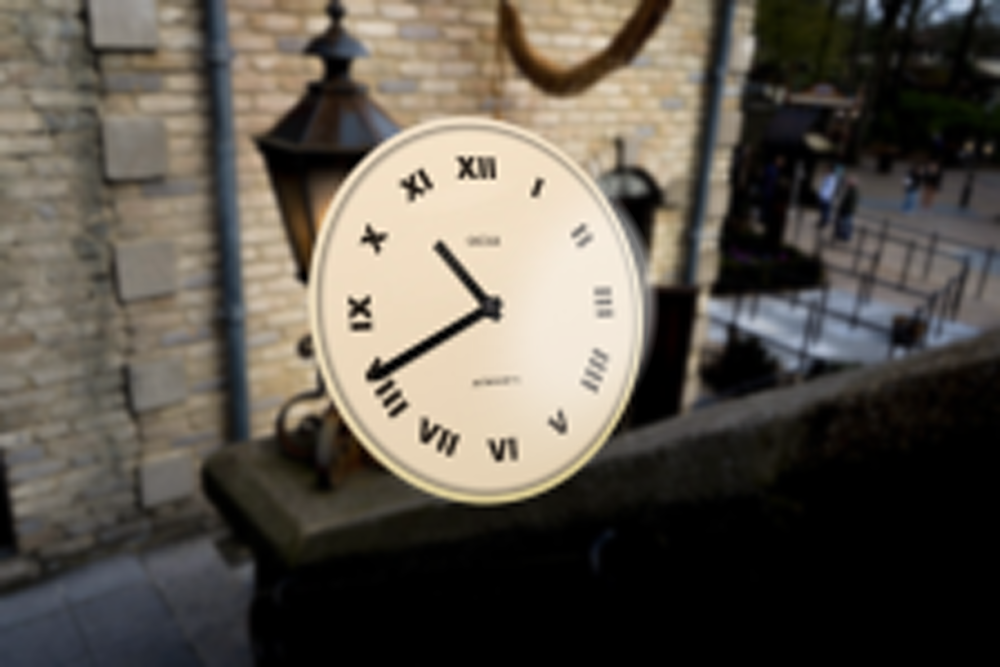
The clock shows h=10 m=41
